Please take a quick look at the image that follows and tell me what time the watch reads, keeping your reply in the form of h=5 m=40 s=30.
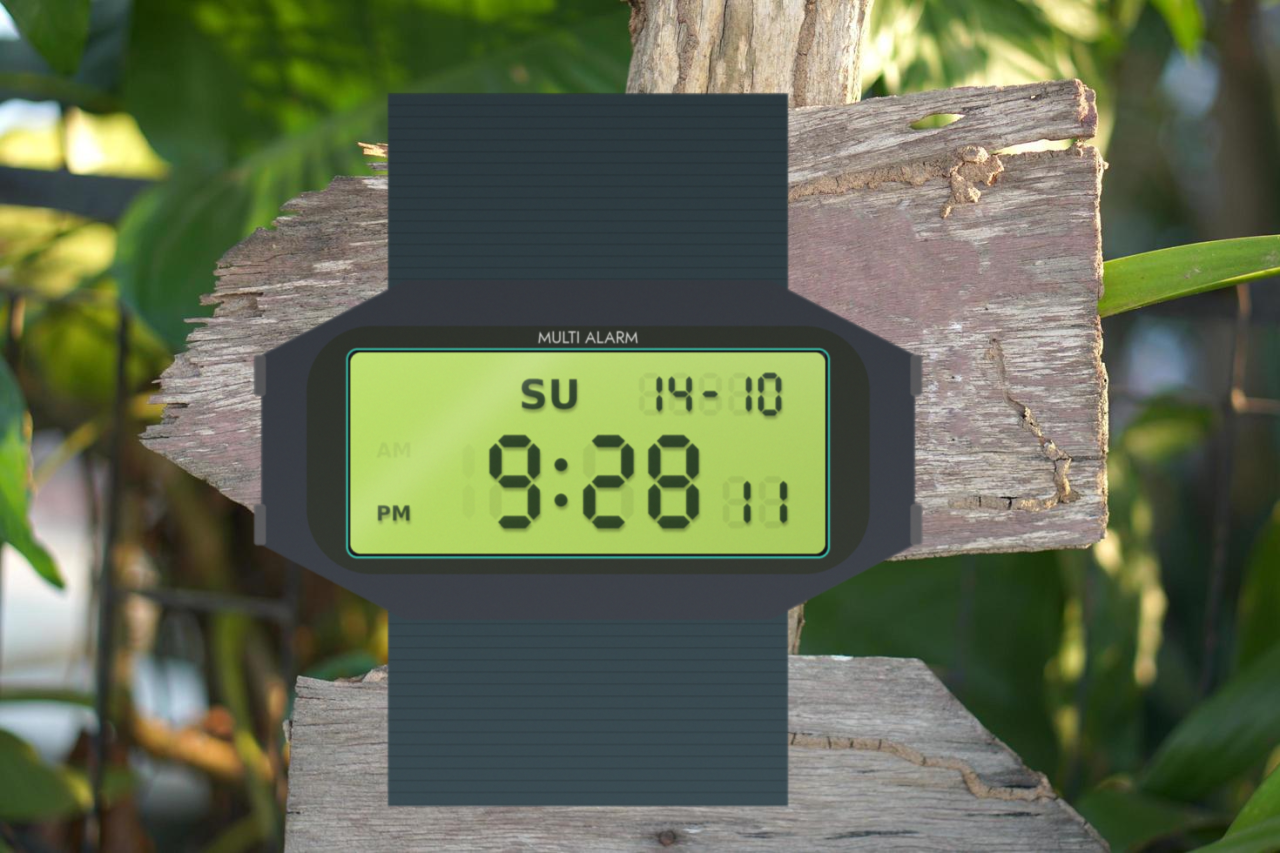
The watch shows h=9 m=28 s=11
